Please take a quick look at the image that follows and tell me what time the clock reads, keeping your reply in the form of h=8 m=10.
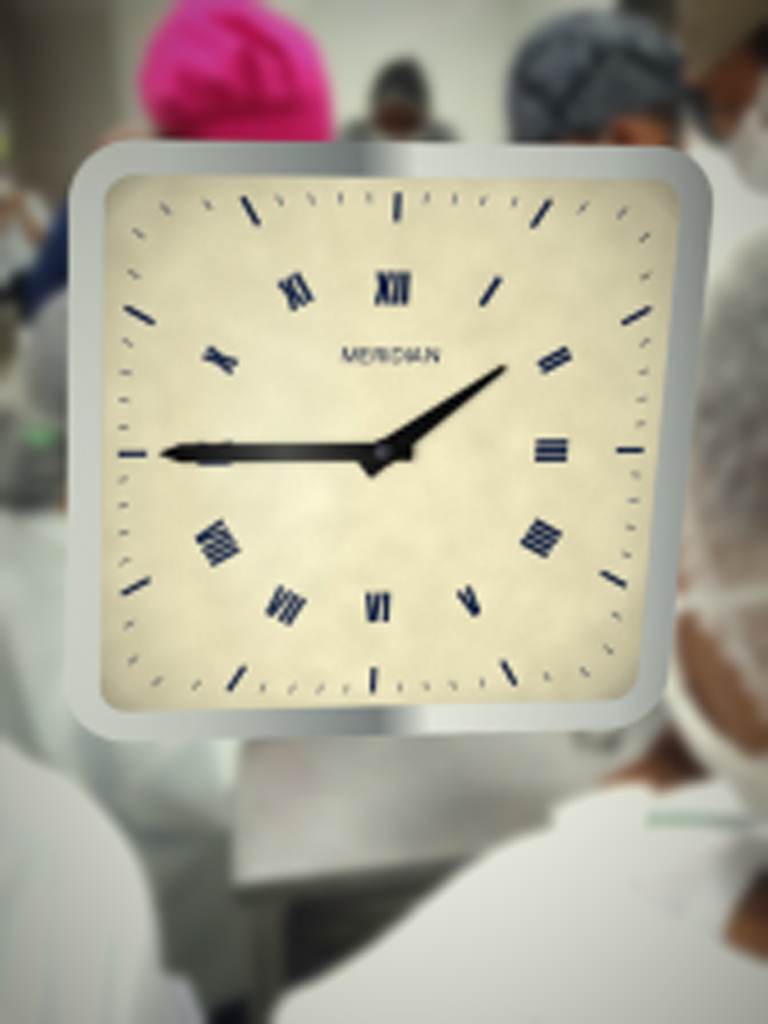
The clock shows h=1 m=45
